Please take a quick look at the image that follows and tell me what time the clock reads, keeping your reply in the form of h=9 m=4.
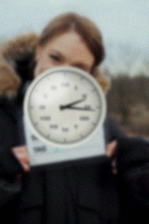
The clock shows h=2 m=16
